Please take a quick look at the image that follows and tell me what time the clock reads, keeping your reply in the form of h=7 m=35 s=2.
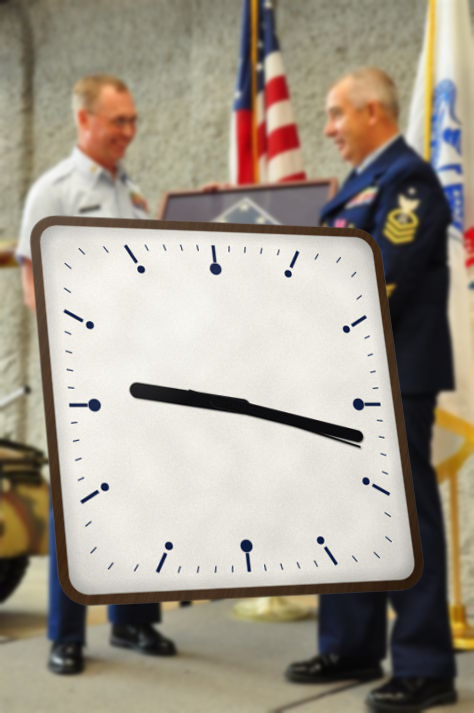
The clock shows h=9 m=17 s=18
